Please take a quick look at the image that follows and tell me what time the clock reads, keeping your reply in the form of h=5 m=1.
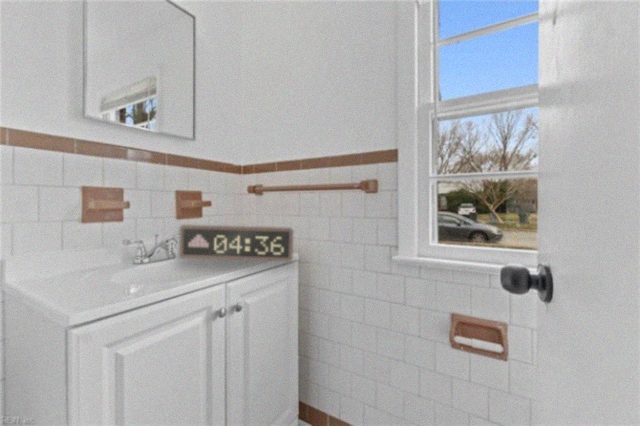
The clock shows h=4 m=36
